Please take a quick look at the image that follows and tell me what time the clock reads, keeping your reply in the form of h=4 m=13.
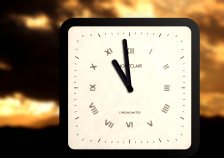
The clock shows h=10 m=59
